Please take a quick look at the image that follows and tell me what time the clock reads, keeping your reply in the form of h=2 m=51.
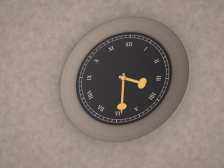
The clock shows h=3 m=29
